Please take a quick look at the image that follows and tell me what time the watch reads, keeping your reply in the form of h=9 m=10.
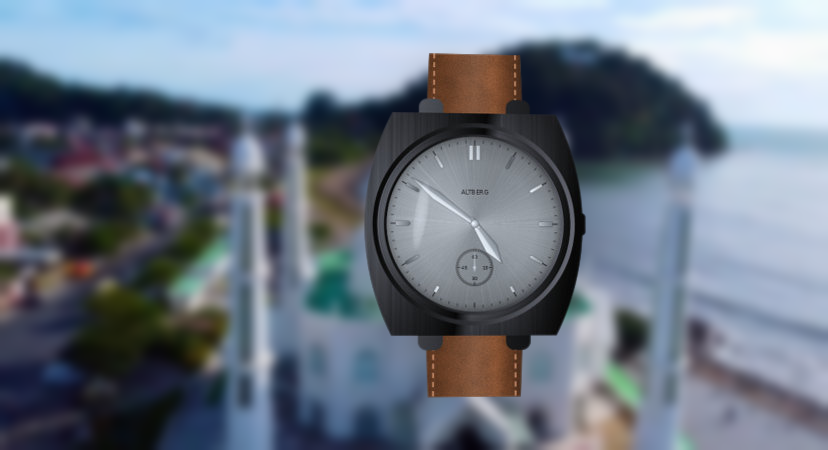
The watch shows h=4 m=51
